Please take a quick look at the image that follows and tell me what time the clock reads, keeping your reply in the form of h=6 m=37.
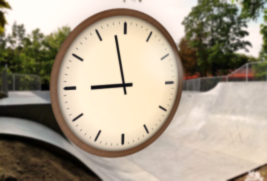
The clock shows h=8 m=58
